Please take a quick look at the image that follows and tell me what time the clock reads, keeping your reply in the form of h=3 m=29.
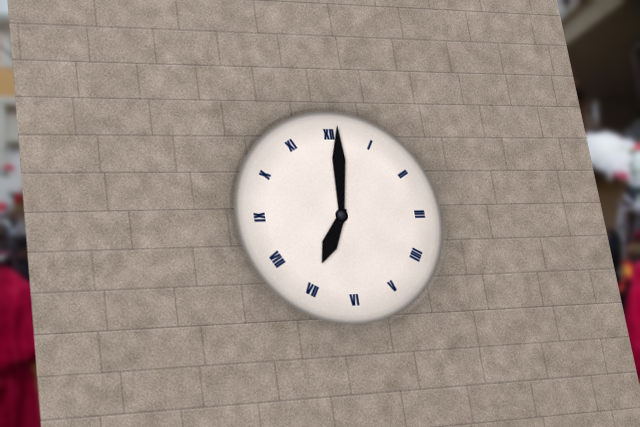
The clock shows h=7 m=1
